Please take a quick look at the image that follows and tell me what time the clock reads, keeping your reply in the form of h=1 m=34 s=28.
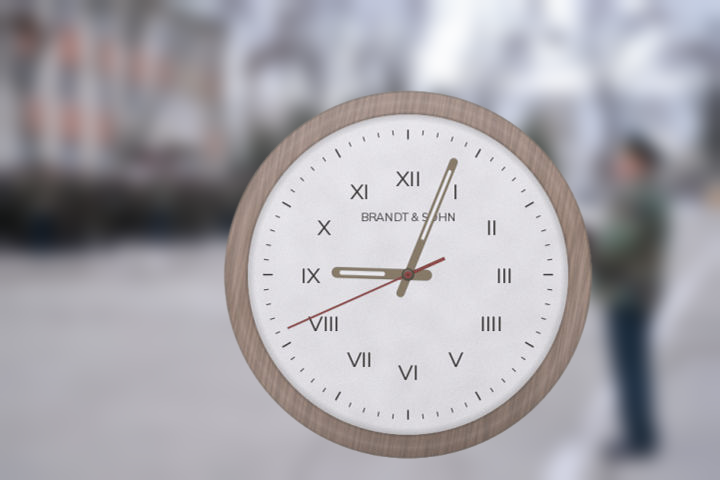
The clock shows h=9 m=3 s=41
